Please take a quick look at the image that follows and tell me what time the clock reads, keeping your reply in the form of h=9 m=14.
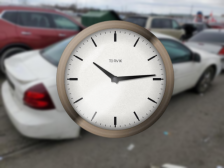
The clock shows h=10 m=14
